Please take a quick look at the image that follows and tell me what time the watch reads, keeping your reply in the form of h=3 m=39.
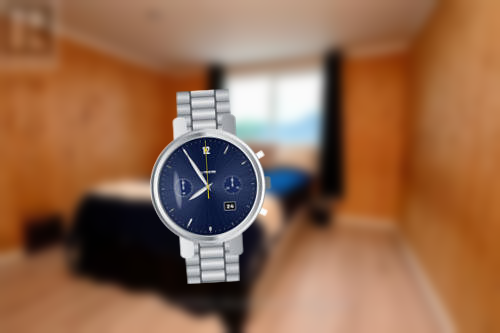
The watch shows h=7 m=55
